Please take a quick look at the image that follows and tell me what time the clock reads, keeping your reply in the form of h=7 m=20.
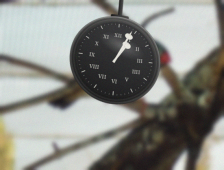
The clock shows h=1 m=4
